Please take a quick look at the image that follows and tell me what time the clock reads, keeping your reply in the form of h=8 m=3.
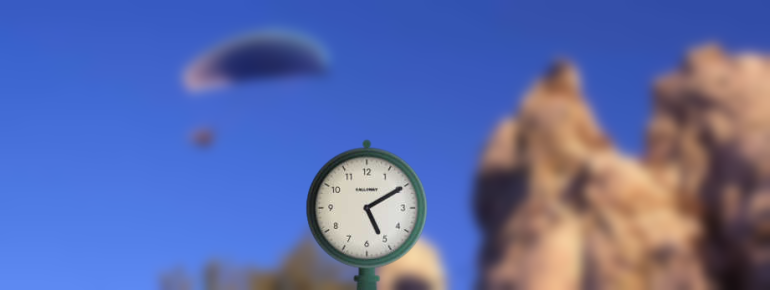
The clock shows h=5 m=10
